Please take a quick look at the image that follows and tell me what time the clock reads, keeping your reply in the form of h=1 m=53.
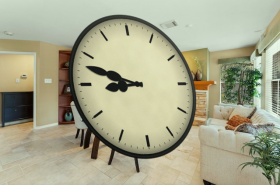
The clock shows h=8 m=48
